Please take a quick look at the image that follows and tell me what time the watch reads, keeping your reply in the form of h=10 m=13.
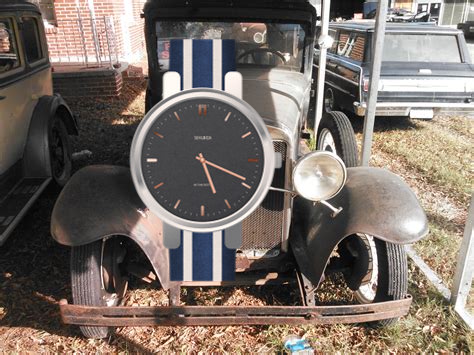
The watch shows h=5 m=19
